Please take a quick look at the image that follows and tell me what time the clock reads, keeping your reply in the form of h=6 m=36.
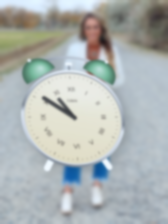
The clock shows h=10 m=51
